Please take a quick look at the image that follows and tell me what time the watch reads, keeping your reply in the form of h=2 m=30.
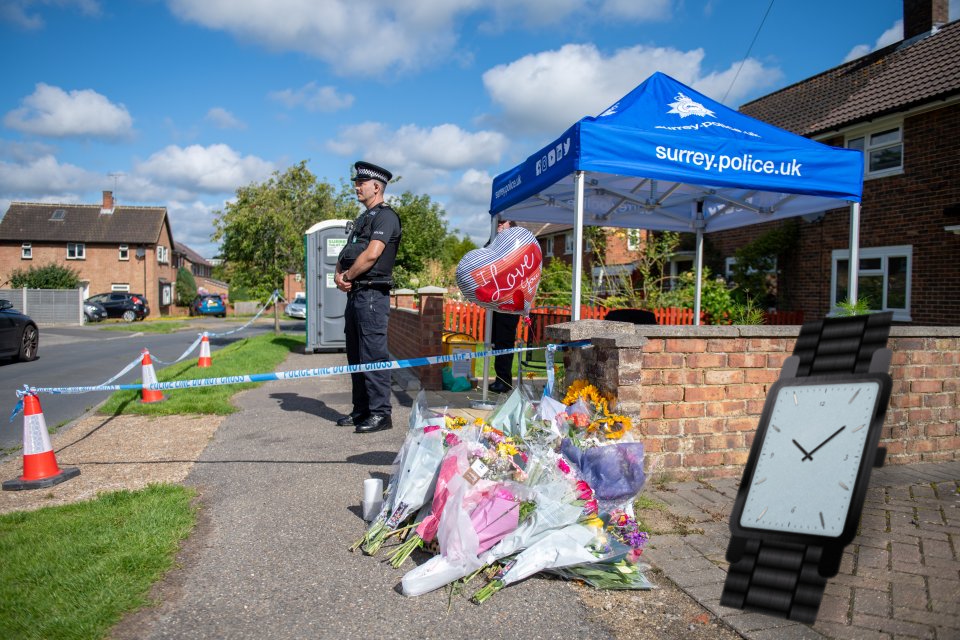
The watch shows h=10 m=8
